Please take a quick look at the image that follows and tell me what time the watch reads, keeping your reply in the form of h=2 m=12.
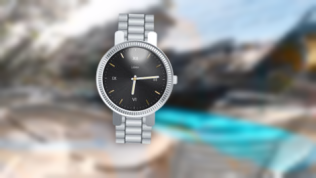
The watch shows h=6 m=14
